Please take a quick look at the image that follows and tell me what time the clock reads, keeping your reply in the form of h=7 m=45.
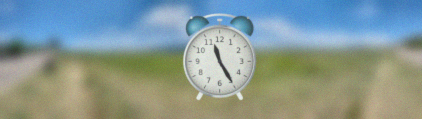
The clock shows h=11 m=25
